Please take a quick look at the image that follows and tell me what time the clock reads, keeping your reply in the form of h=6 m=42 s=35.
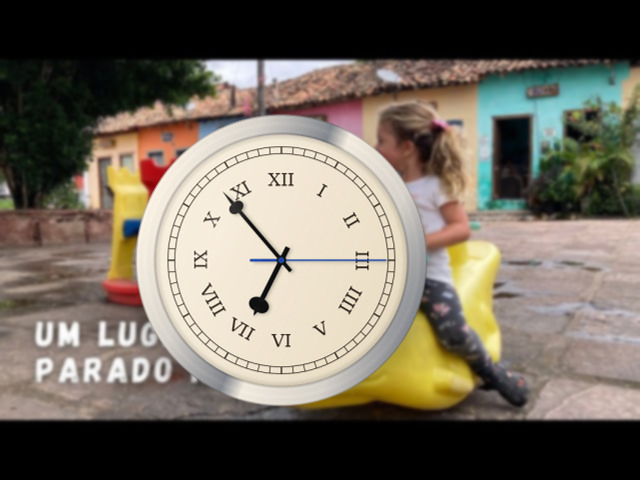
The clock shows h=6 m=53 s=15
